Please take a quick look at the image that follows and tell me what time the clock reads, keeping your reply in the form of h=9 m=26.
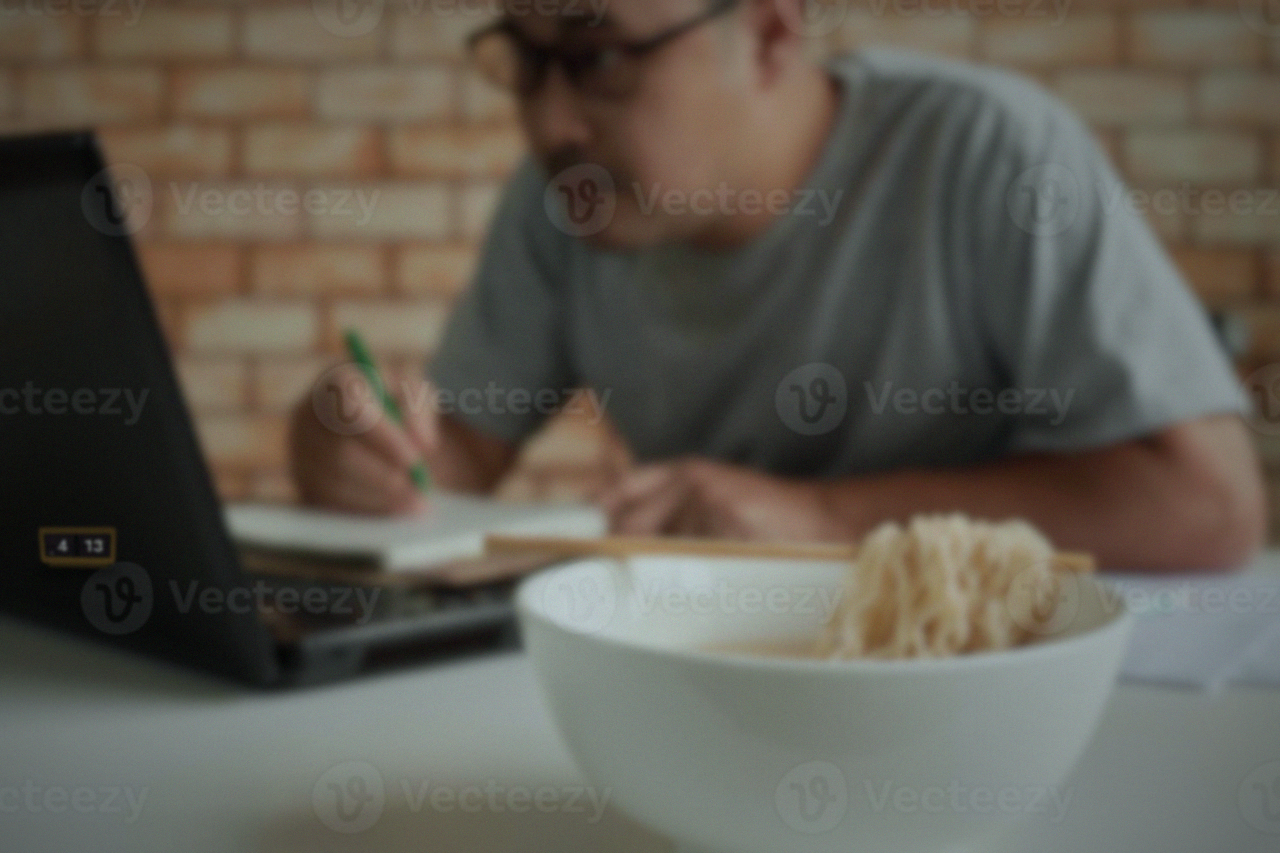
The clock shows h=4 m=13
